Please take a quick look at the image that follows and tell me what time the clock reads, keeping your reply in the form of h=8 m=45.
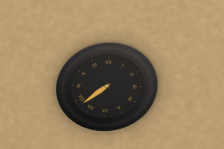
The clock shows h=7 m=38
